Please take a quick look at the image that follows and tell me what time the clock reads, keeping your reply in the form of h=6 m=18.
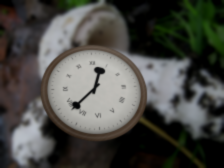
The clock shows h=12 m=38
